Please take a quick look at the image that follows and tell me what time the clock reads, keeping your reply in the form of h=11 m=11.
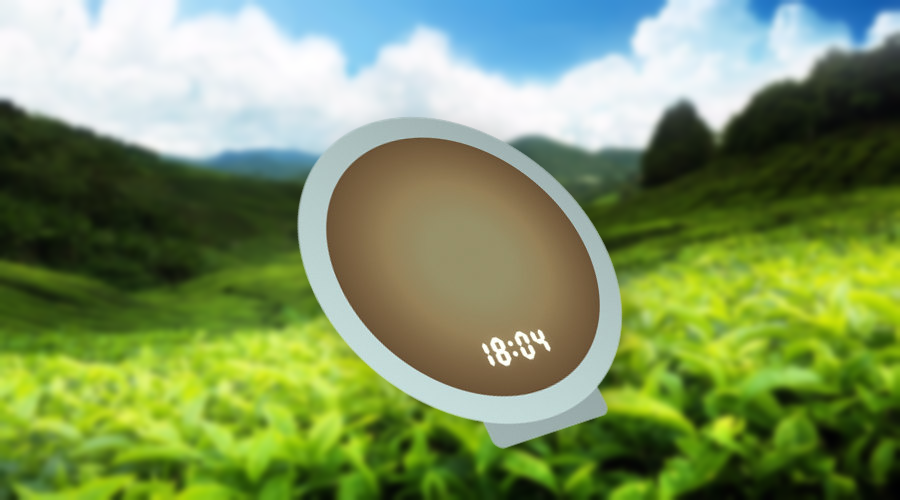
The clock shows h=18 m=4
